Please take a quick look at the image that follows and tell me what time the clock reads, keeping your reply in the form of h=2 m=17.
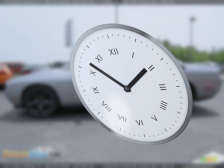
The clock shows h=1 m=52
